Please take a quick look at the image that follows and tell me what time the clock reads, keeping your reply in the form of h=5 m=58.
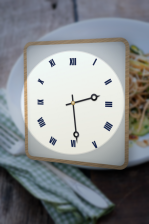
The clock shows h=2 m=29
